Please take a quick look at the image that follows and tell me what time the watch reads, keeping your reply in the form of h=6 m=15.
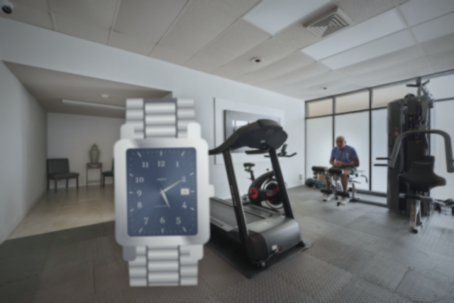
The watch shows h=5 m=10
